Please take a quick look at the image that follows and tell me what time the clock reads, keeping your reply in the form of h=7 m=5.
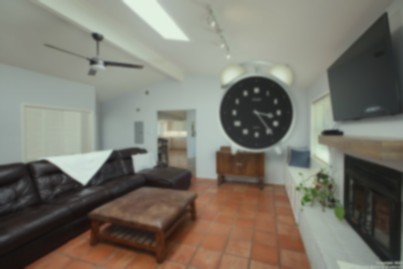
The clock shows h=3 m=24
